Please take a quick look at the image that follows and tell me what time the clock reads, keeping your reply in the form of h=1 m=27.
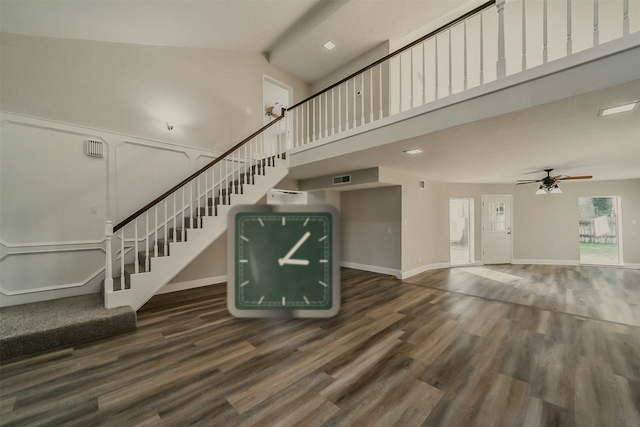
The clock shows h=3 m=7
